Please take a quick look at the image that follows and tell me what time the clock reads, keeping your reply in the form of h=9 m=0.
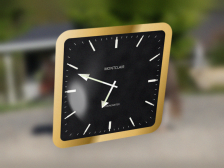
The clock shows h=6 m=49
